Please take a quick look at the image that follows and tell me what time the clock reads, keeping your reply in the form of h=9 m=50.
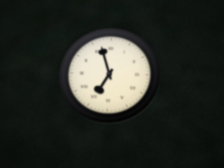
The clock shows h=6 m=57
